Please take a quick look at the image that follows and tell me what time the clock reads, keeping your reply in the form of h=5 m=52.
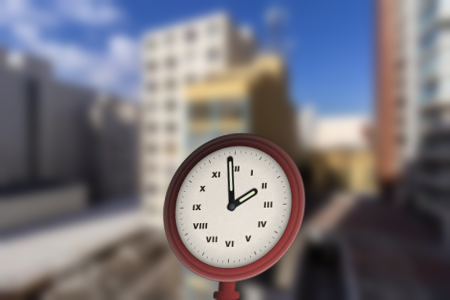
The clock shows h=1 m=59
